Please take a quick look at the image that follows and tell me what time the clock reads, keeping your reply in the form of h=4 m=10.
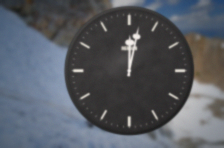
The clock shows h=12 m=2
